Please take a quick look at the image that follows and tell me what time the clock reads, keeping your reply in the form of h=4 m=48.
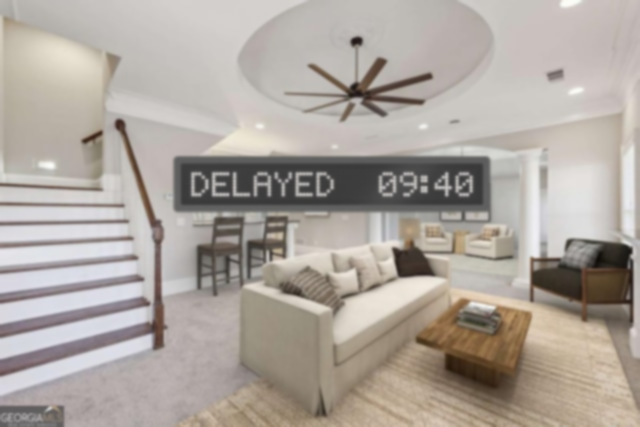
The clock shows h=9 m=40
